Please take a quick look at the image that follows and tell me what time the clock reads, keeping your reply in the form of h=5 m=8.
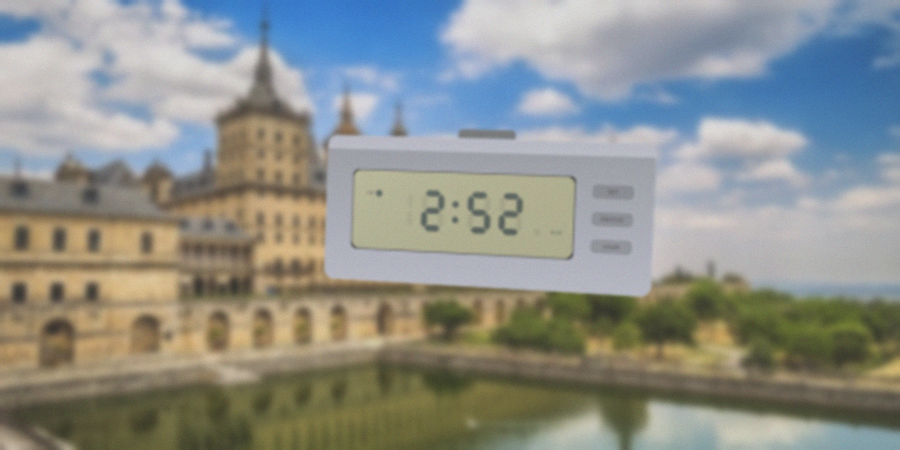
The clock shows h=2 m=52
